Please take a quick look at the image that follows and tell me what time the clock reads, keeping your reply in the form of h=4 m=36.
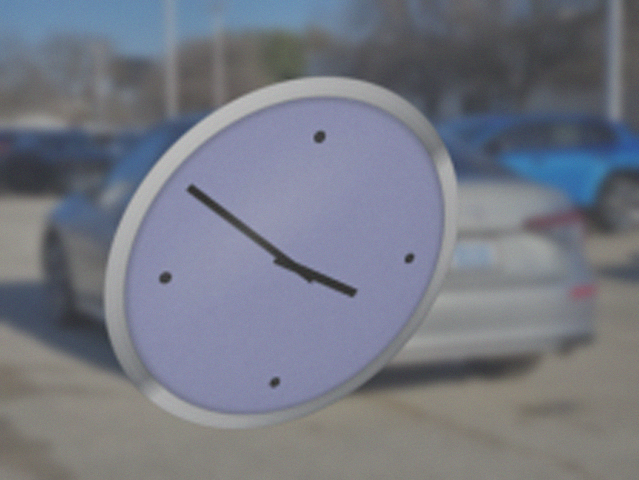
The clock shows h=3 m=51
